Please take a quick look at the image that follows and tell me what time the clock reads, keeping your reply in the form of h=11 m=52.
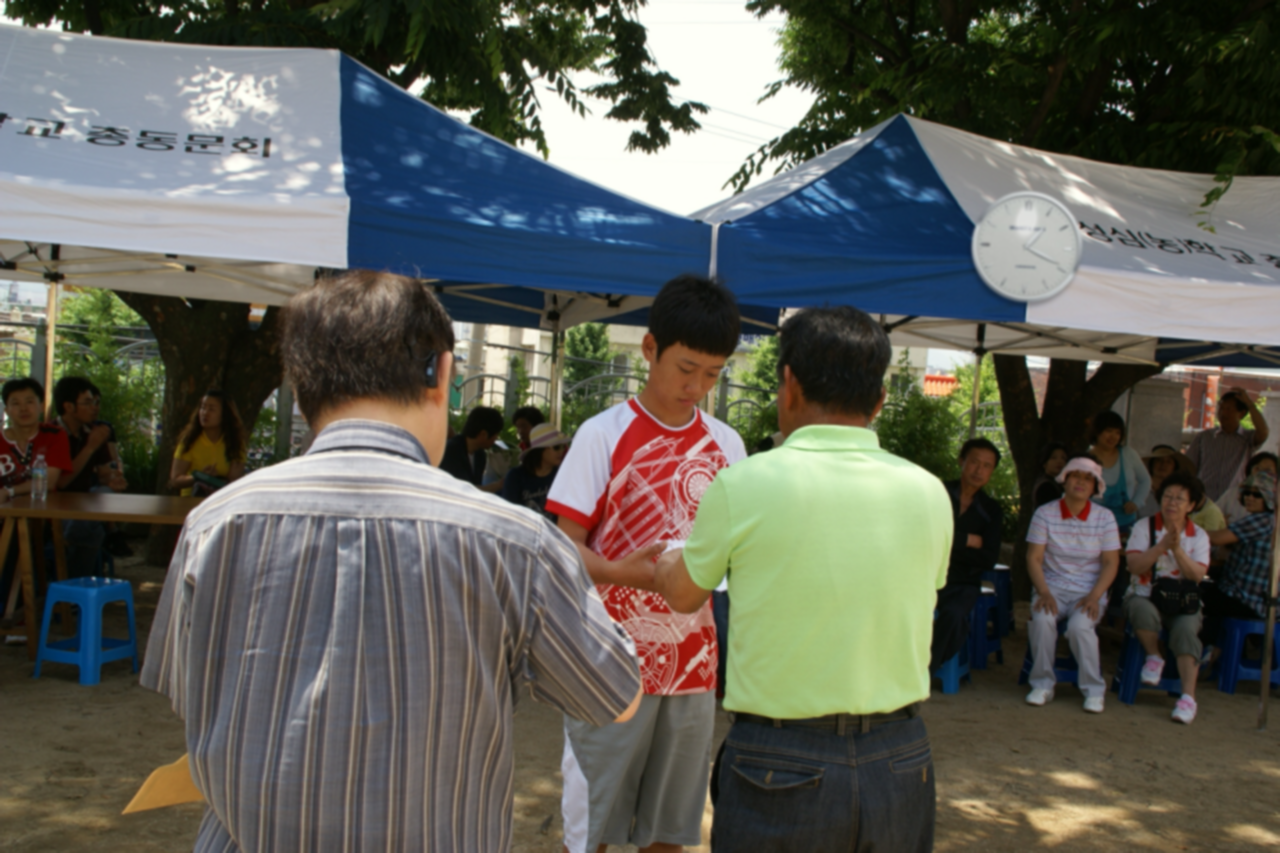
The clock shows h=1 m=19
